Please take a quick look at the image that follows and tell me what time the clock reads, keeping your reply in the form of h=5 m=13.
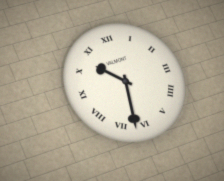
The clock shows h=10 m=32
